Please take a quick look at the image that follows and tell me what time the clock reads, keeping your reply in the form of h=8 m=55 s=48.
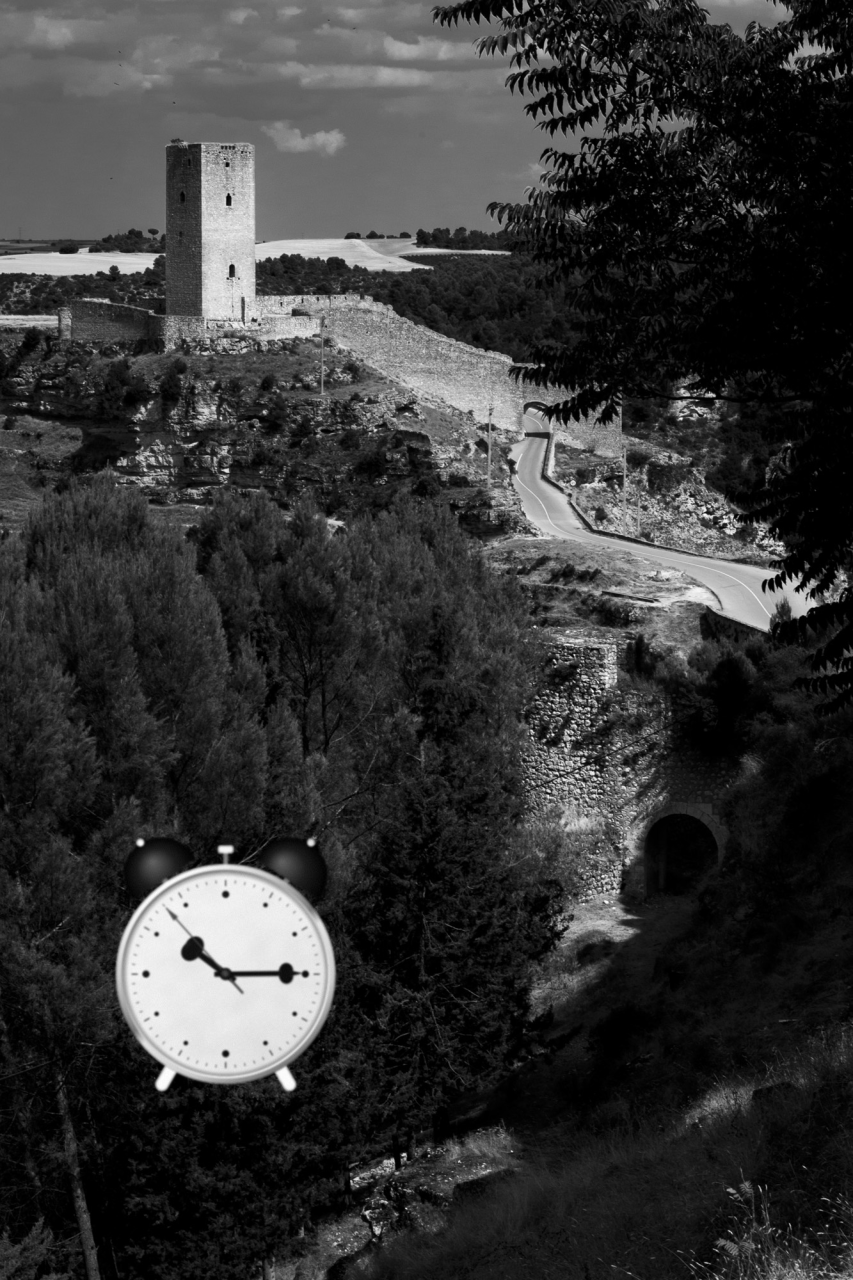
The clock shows h=10 m=14 s=53
